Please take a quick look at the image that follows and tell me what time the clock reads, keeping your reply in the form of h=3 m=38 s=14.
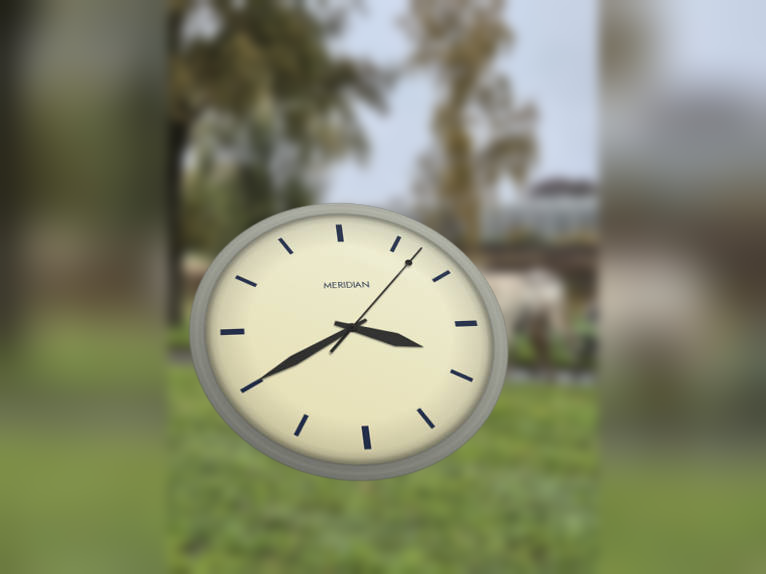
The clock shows h=3 m=40 s=7
